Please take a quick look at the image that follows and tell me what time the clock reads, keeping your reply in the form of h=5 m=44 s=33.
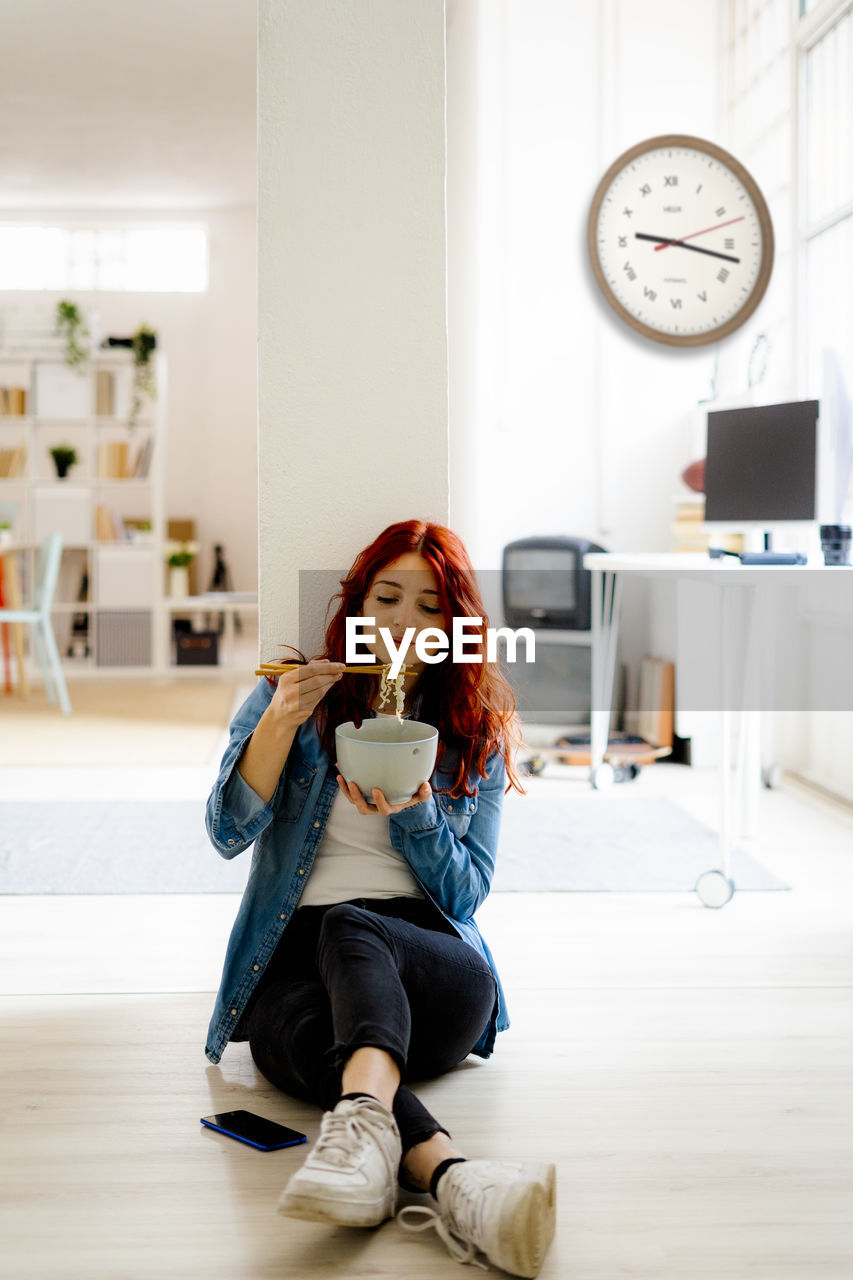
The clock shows h=9 m=17 s=12
